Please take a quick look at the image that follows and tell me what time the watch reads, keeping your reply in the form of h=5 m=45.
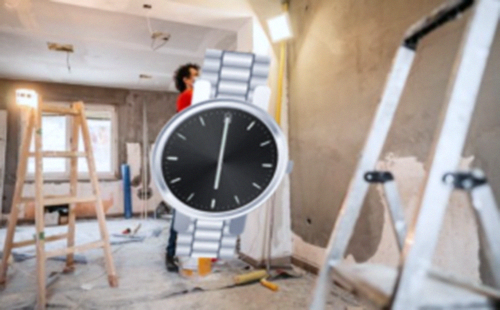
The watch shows h=6 m=0
